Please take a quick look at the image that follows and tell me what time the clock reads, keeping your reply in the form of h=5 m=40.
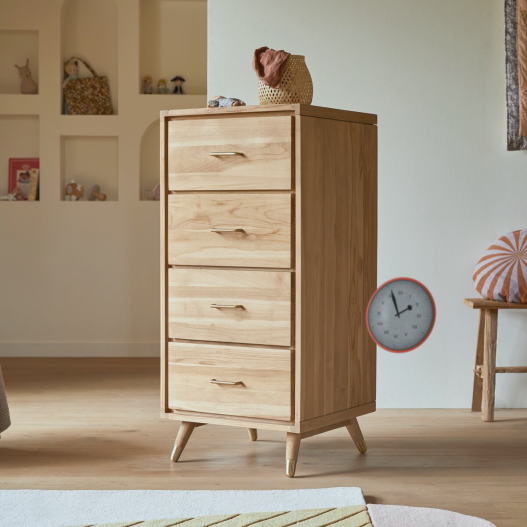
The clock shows h=1 m=56
